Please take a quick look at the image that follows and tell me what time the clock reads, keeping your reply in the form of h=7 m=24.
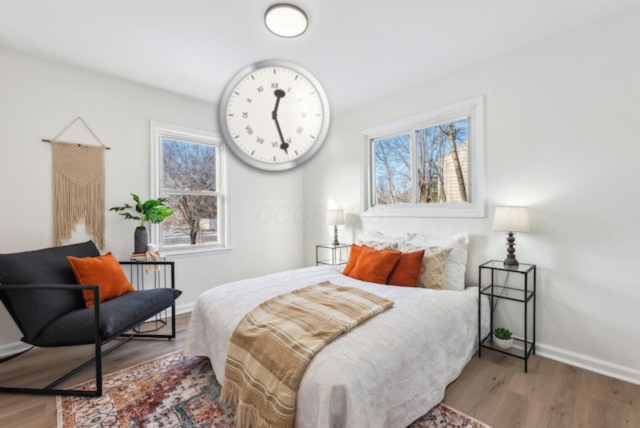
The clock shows h=12 m=27
